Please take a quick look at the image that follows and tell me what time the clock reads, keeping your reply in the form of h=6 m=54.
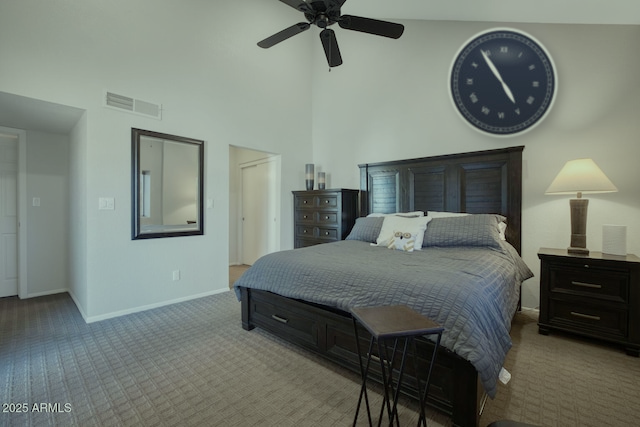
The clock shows h=4 m=54
